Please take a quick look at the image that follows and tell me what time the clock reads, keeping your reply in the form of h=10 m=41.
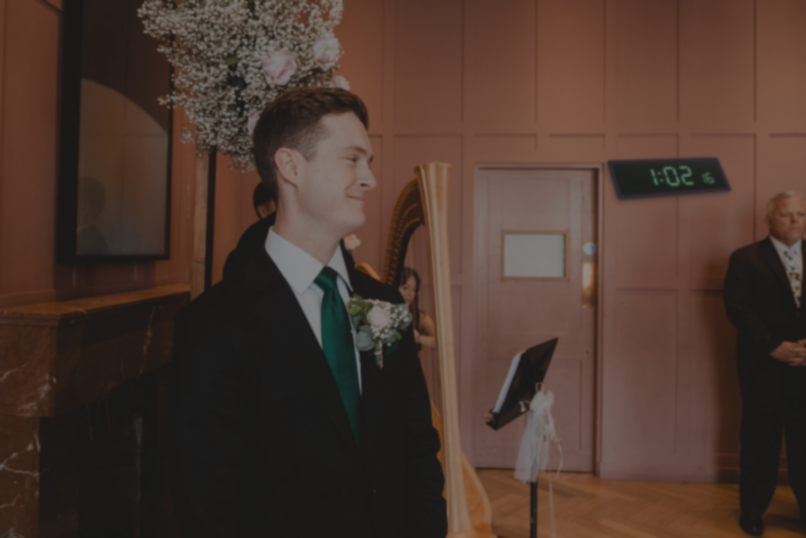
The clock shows h=1 m=2
